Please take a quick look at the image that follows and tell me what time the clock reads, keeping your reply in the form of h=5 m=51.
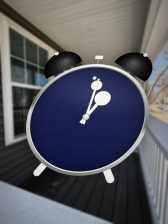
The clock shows h=1 m=1
